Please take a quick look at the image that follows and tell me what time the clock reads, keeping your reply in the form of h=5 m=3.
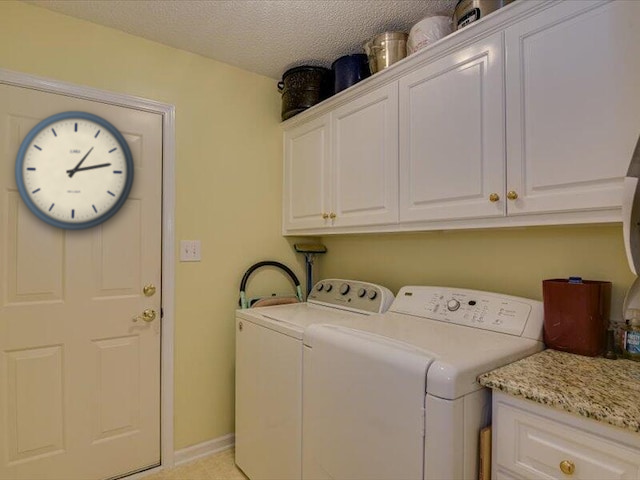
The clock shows h=1 m=13
